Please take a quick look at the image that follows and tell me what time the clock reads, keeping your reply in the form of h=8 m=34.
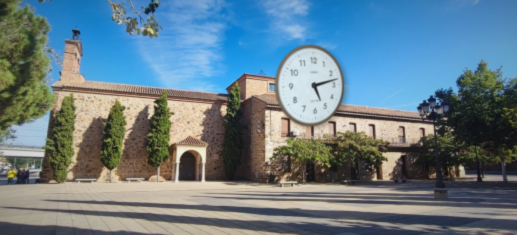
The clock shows h=5 m=13
